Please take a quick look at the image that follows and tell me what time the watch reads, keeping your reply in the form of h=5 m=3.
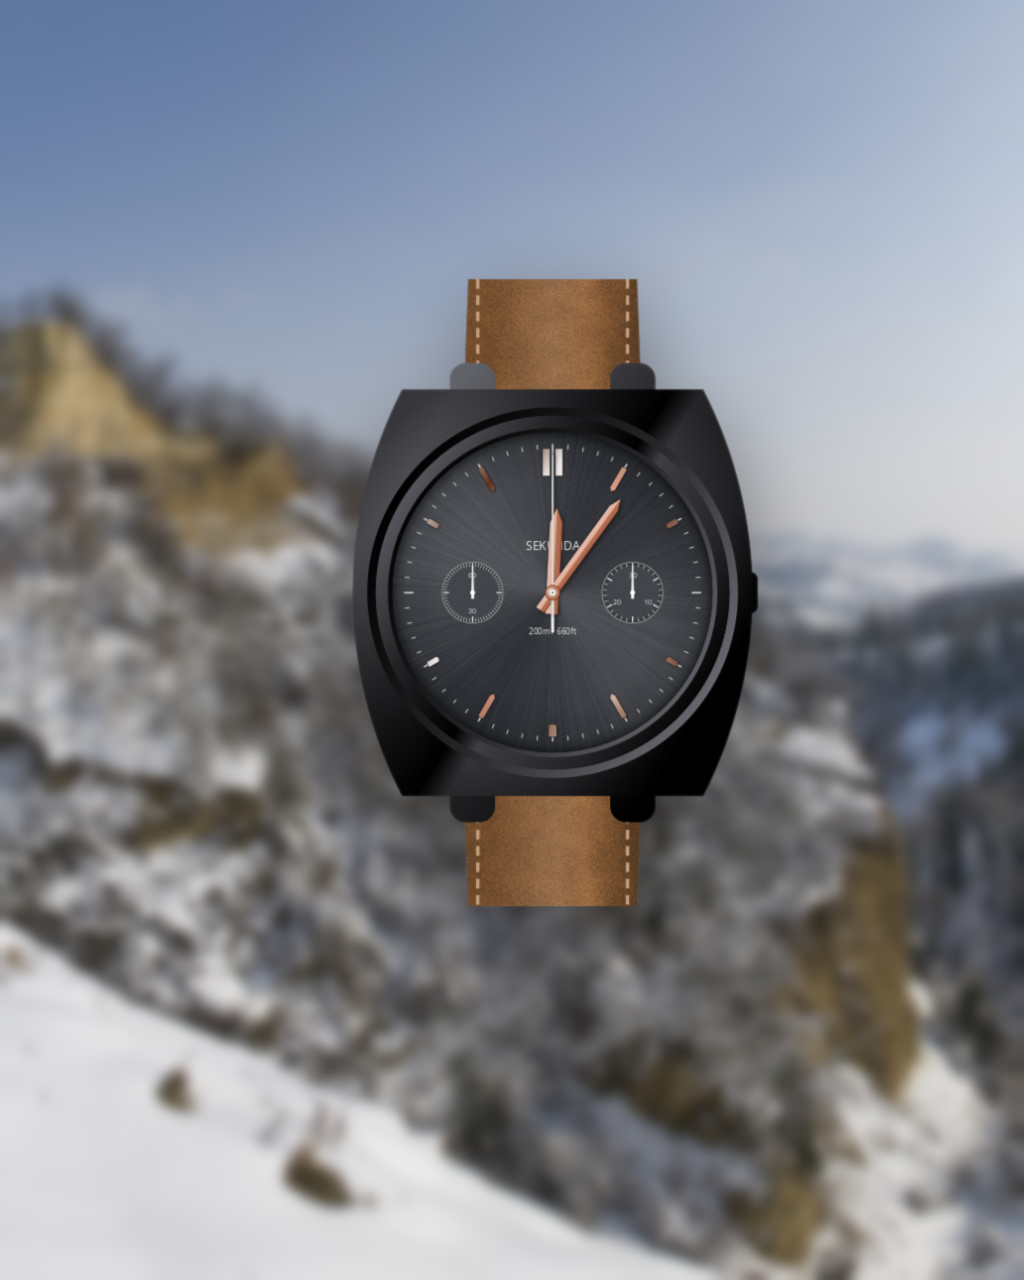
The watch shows h=12 m=6
